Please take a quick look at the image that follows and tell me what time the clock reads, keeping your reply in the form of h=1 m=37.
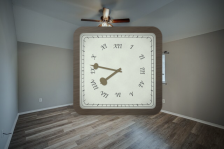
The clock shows h=7 m=47
